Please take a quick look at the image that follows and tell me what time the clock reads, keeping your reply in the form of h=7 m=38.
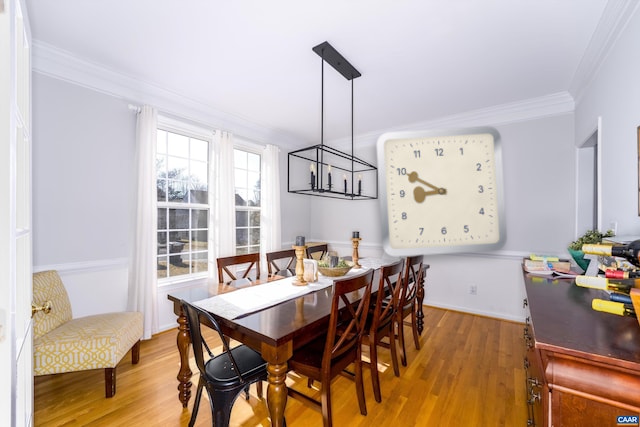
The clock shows h=8 m=50
